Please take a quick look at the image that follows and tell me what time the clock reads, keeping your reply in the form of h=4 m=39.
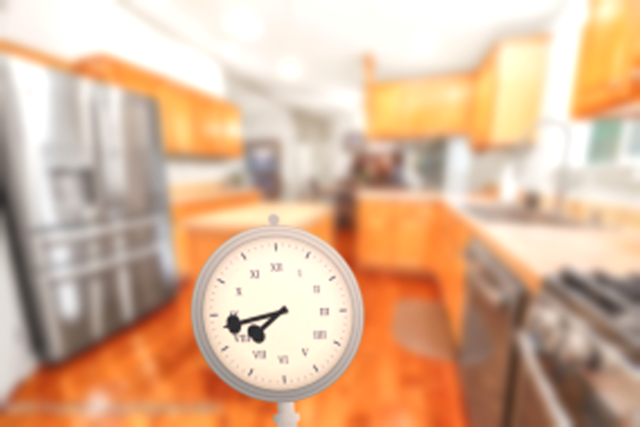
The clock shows h=7 m=43
